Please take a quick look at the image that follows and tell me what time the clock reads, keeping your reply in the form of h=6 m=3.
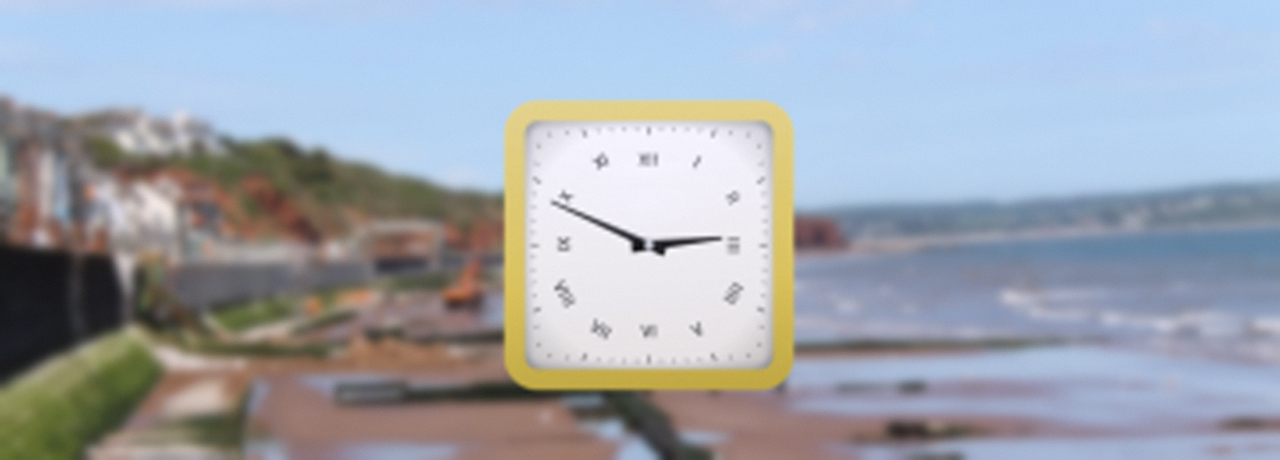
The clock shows h=2 m=49
